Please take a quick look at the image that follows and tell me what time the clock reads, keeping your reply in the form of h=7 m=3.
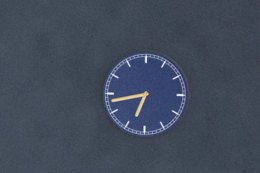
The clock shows h=6 m=43
